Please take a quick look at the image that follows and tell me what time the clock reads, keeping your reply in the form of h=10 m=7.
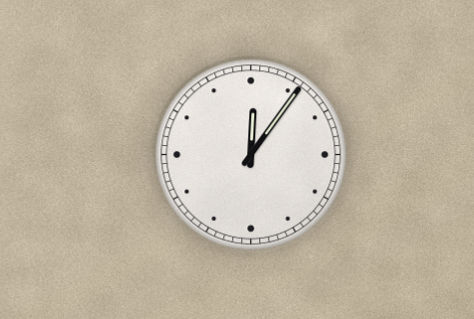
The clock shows h=12 m=6
